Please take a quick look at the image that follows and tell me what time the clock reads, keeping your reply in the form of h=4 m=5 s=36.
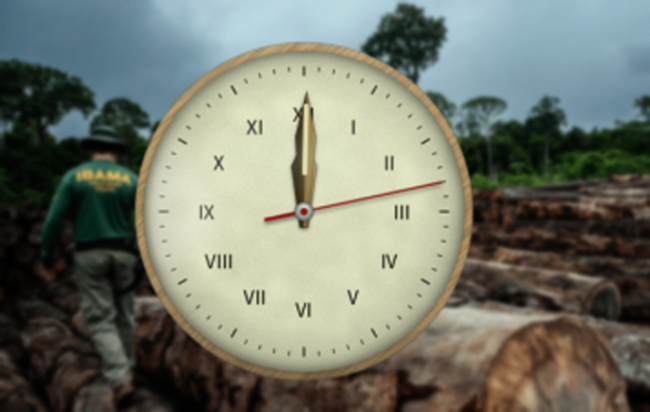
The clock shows h=12 m=0 s=13
